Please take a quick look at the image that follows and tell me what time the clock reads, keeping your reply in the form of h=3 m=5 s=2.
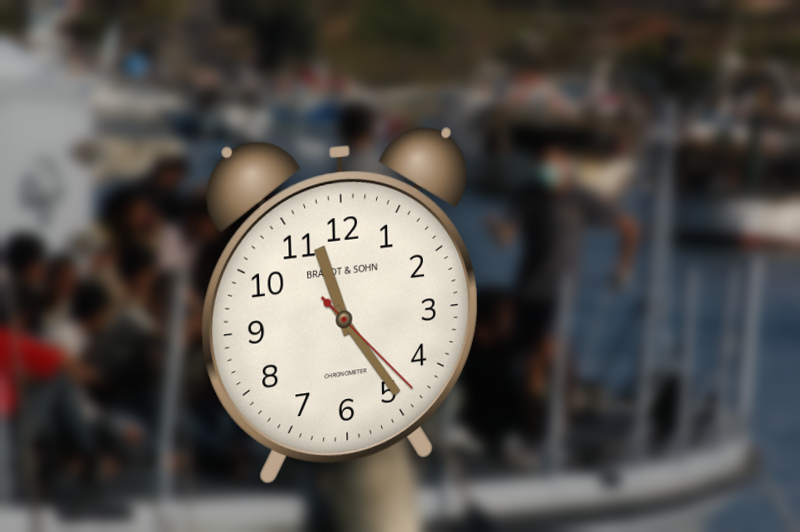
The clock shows h=11 m=24 s=23
